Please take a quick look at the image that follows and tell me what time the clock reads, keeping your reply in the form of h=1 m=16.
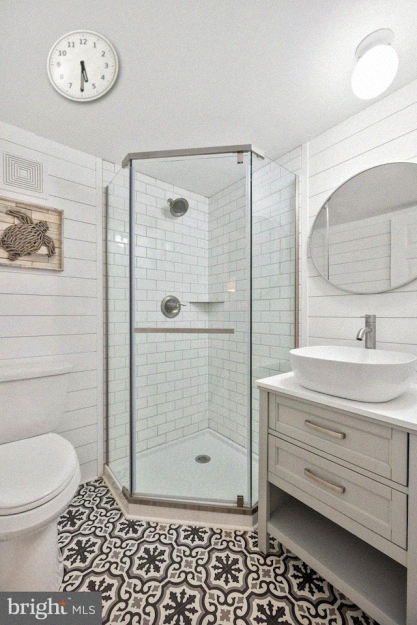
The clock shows h=5 m=30
